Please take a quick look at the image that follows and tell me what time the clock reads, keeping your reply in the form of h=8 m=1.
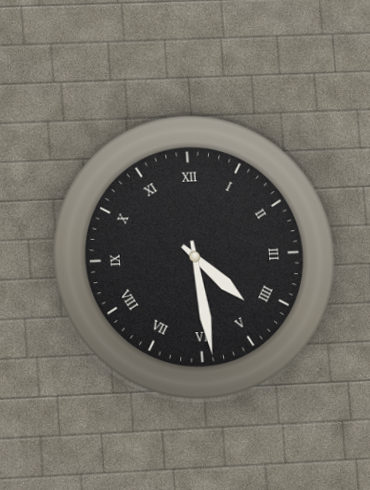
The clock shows h=4 m=29
